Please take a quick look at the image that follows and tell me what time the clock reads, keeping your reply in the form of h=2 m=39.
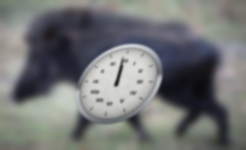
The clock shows h=11 m=59
